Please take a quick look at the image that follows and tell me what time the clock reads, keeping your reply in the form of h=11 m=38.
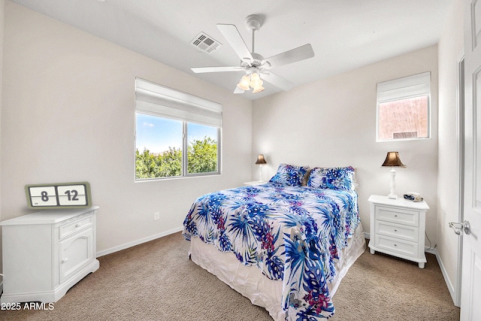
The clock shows h=8 m=12
